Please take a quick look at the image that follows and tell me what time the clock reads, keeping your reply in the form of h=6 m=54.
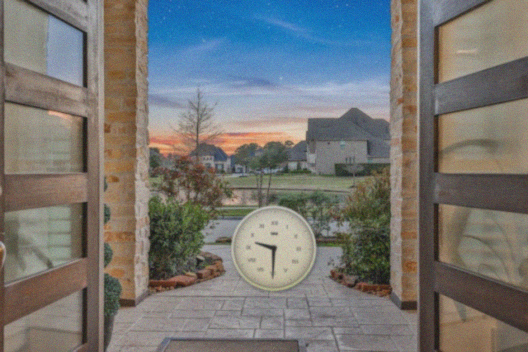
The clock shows h=9 m=30
